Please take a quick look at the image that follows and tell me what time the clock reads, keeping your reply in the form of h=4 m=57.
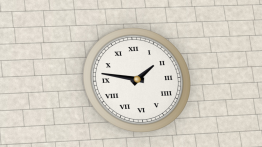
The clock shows h=1 m=47
